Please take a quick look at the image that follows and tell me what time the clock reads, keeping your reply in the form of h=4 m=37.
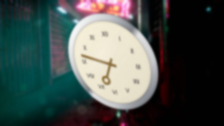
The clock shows h=6 m=47
